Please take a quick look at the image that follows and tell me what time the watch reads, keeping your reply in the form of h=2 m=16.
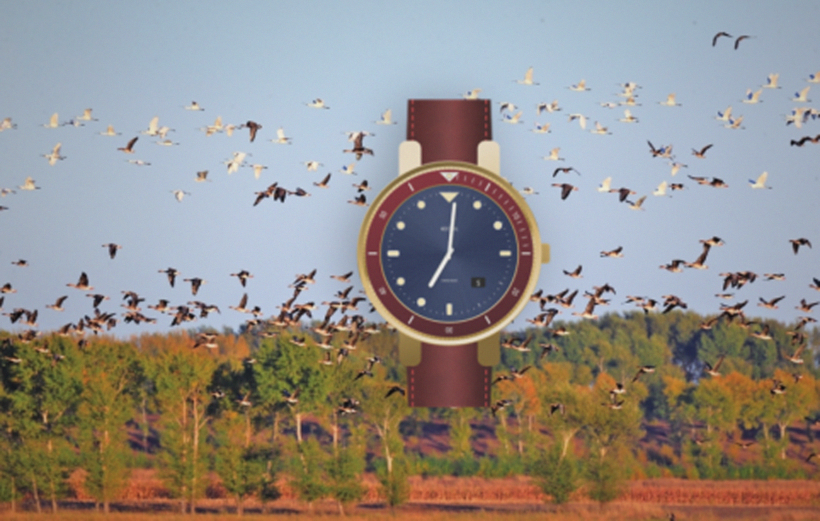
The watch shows h=7 m=1
